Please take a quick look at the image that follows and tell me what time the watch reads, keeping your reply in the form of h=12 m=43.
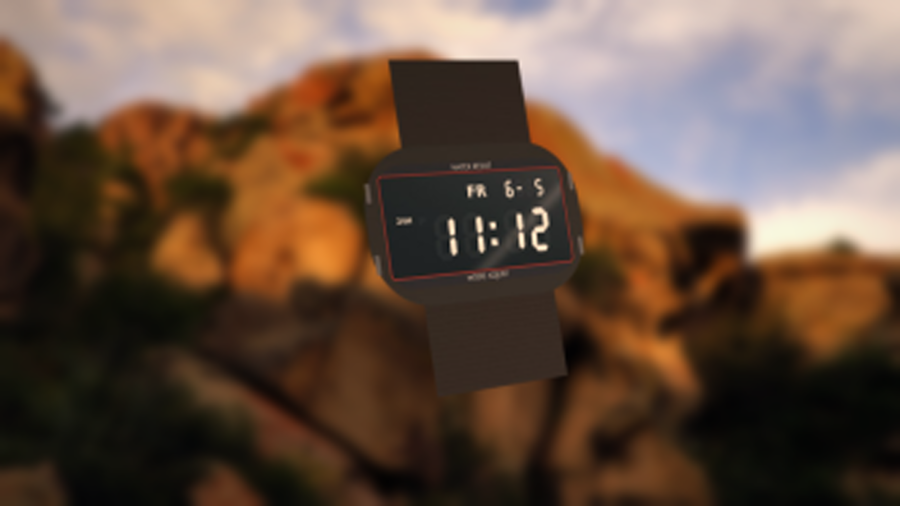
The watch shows h=11 m=12
